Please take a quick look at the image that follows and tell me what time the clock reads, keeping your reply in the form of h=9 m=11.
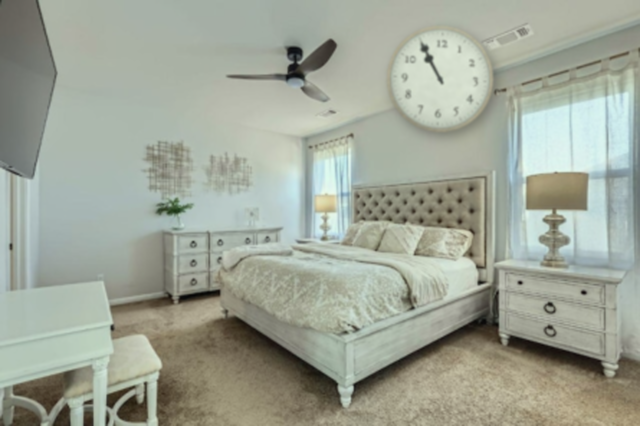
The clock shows h=10 m=55
